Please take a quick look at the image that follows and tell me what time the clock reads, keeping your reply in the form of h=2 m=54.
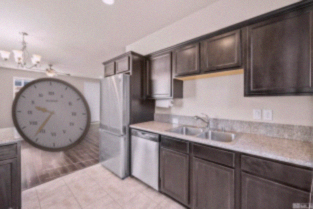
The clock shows h=9 m=36
